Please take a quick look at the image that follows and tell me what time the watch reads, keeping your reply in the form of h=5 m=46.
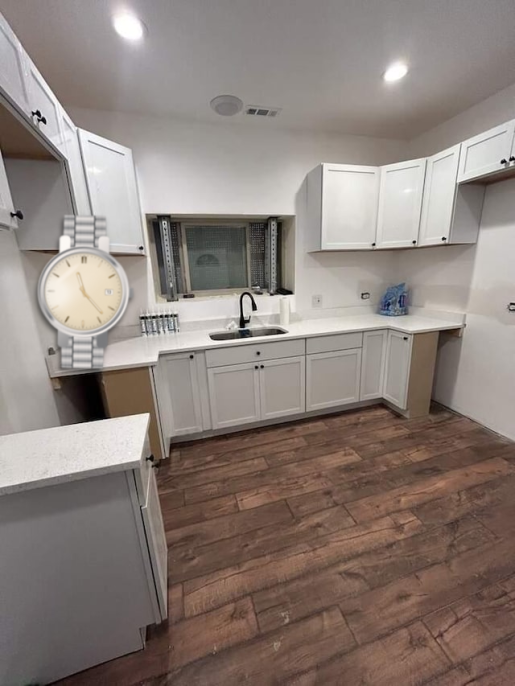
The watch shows h=11 m=23
